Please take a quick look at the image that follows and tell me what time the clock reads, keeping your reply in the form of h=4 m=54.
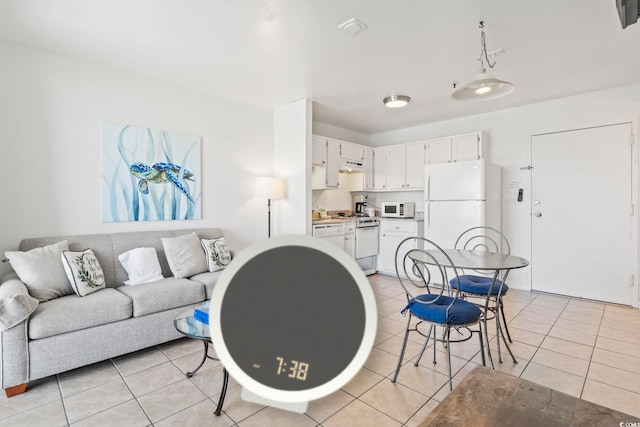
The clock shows h=7 m=38
